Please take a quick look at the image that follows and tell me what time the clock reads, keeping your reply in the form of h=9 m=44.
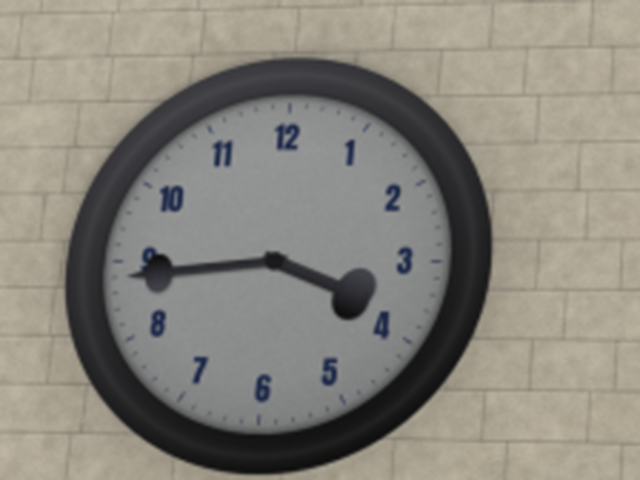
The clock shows h=3 m=44
